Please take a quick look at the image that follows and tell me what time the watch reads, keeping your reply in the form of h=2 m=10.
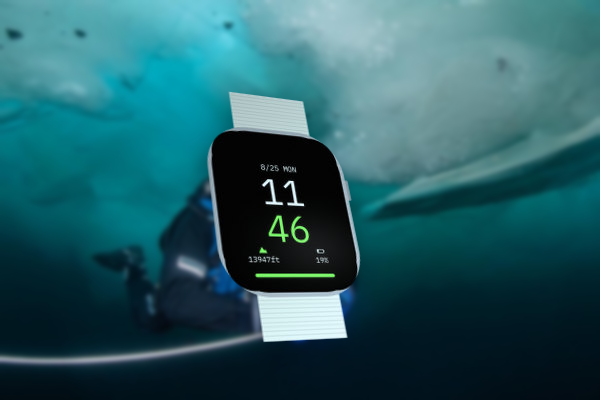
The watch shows h=11 m=46
